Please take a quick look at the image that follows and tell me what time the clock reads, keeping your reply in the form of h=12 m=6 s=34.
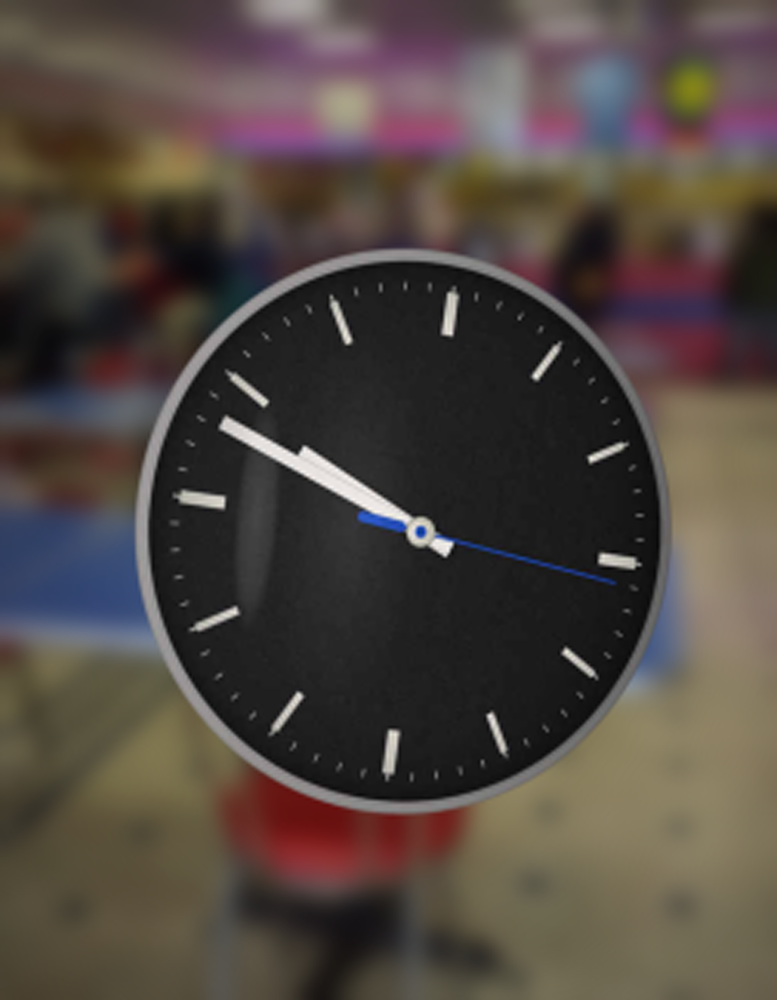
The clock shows h=9 m=48 s=16
